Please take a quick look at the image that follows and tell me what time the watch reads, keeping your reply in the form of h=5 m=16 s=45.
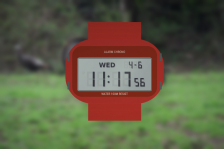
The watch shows h=11 m=17 s=56
